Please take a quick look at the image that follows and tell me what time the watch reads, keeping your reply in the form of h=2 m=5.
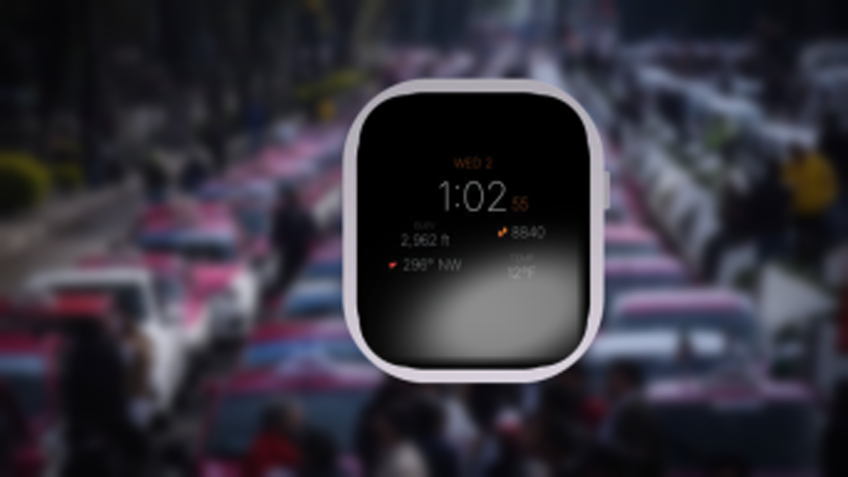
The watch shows h=1 m=2
